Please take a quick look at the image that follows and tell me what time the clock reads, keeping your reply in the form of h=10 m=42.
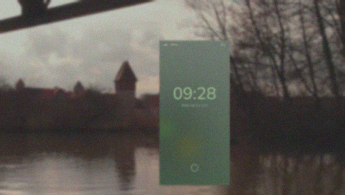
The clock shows h=9 m=28
